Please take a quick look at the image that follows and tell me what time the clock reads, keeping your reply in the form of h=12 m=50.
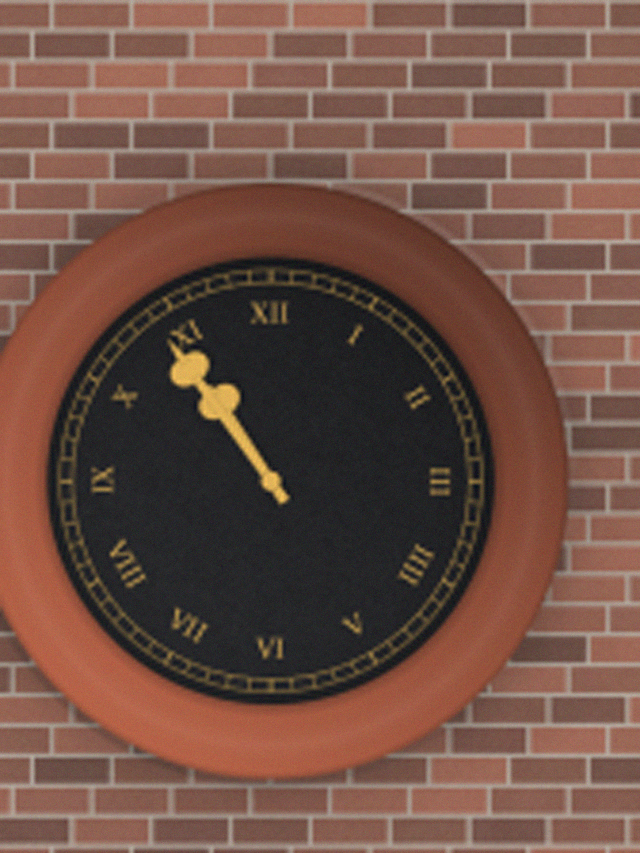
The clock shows h=10 m=54
